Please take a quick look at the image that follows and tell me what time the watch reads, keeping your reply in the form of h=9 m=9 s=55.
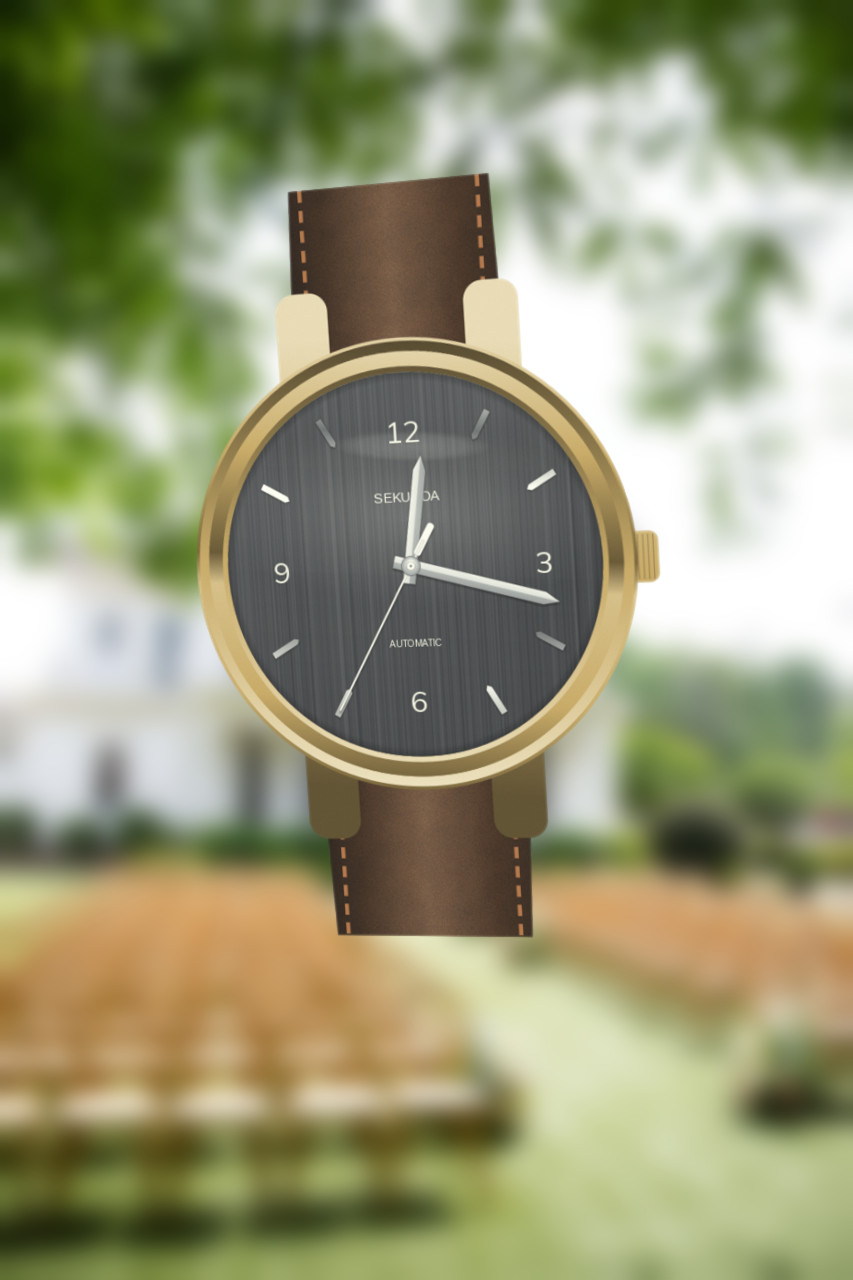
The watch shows h=12 m=17 s=35
